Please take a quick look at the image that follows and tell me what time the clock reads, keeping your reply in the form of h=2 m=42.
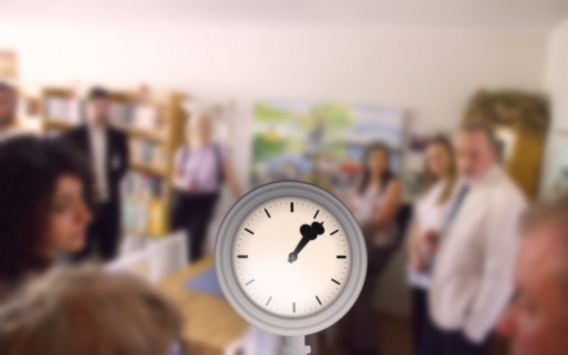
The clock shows h=1 m=7
